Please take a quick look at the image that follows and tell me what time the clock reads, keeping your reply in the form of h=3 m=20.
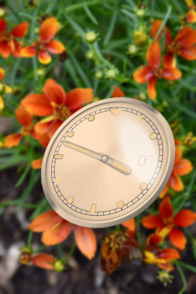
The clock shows h=3 m=48
